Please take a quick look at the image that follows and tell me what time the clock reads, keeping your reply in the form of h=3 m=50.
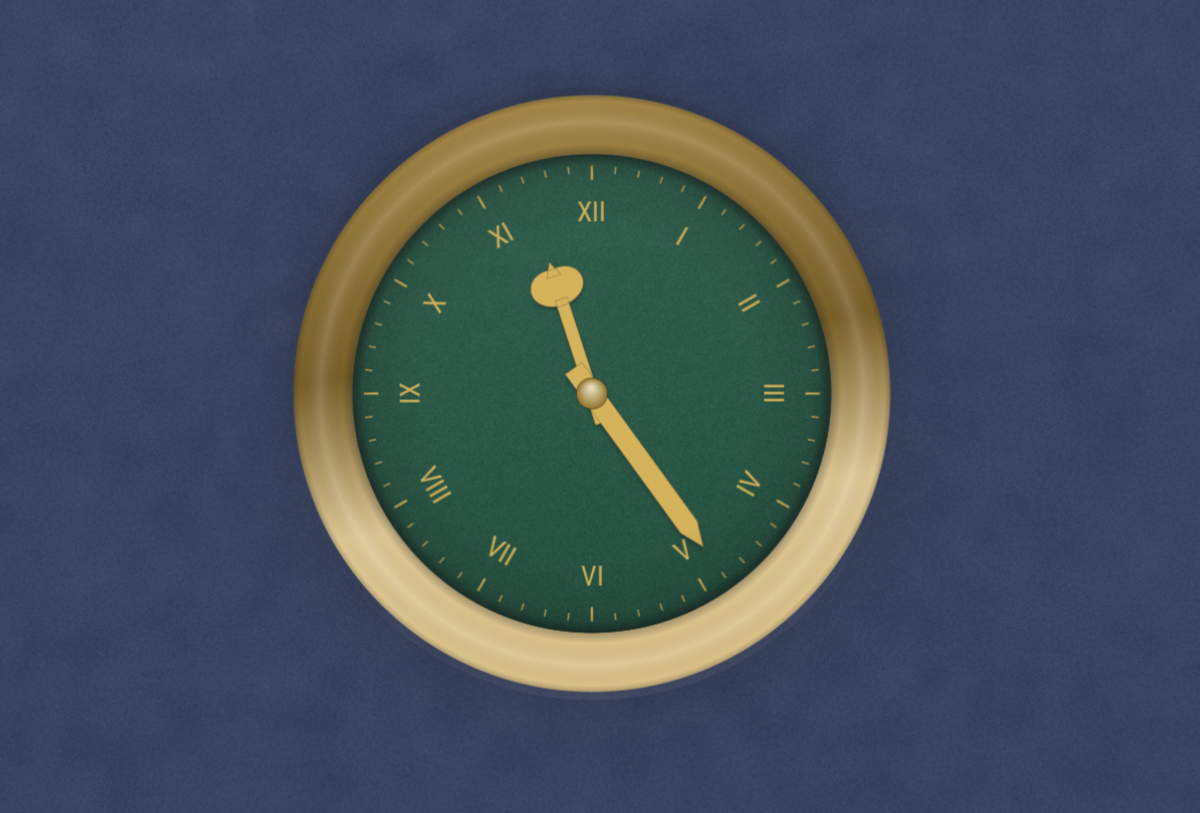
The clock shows h=11 m=24
